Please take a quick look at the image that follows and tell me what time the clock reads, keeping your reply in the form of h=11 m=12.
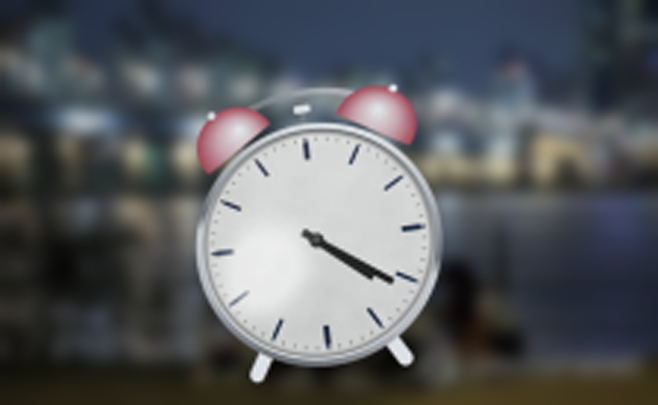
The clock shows h=4 m=21
